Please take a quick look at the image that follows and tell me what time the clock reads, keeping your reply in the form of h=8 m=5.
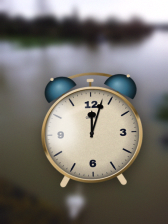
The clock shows h=12 m=3
